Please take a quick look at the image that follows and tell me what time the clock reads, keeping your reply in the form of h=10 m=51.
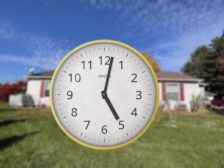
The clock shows h=5 m=2
